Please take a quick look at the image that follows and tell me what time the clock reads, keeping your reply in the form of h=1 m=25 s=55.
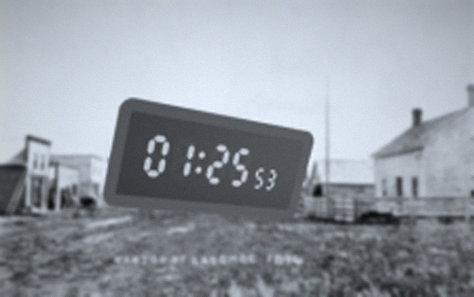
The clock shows h=1 m=25 s=53
